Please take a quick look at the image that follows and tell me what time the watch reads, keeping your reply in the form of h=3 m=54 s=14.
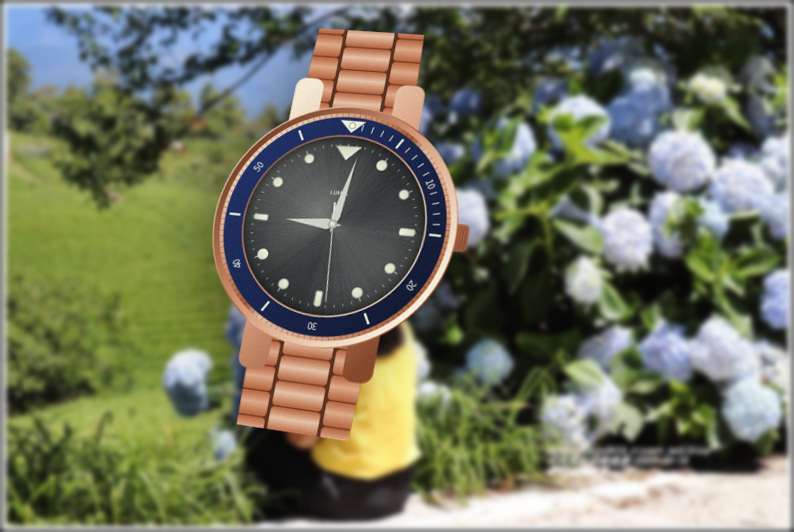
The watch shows h=9 m=1 s=29
